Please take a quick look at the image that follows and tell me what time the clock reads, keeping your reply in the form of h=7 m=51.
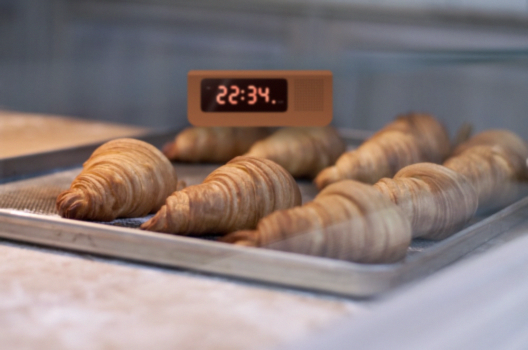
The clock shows h=22 m=34
